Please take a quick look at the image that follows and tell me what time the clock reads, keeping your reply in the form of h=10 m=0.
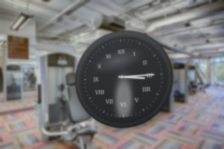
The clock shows h=3 m=15
